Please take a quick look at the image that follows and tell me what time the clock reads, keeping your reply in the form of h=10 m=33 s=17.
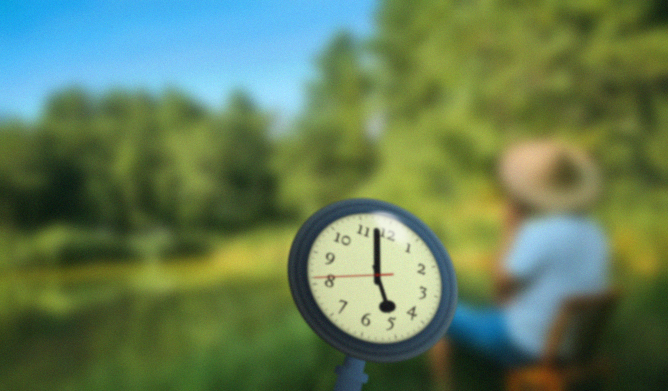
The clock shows h=4 m=57 s=41
